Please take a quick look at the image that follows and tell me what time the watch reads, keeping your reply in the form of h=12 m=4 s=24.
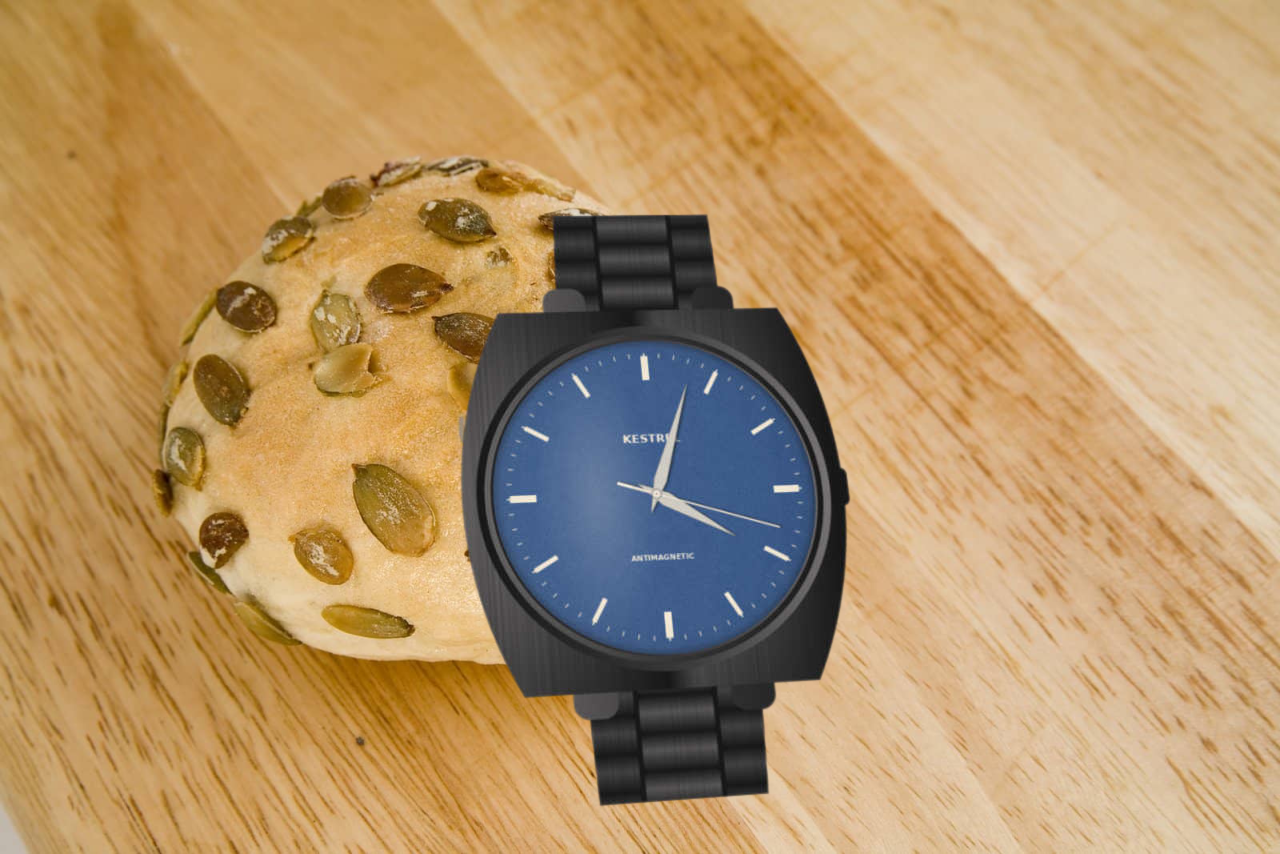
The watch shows h=4 m=3 s=18
